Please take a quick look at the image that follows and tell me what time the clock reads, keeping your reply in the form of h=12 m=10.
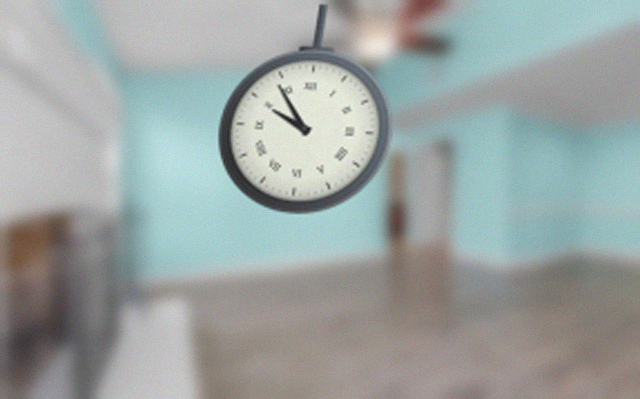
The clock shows h=9 m=54
